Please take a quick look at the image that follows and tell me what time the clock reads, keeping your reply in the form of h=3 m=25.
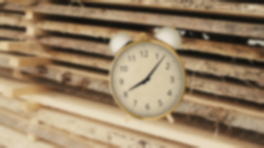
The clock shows h=8 m=7
